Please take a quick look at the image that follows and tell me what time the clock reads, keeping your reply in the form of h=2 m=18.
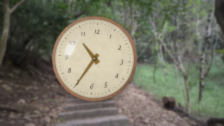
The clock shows h=10 m=35
